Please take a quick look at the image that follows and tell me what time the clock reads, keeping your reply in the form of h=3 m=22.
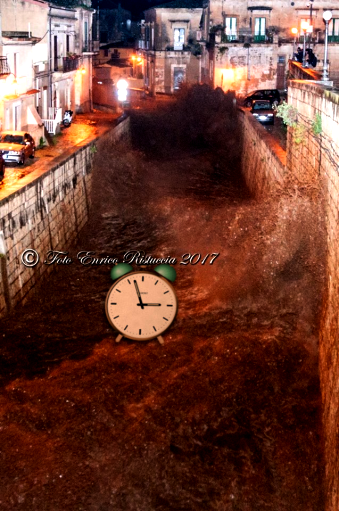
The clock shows h=2 m=57
